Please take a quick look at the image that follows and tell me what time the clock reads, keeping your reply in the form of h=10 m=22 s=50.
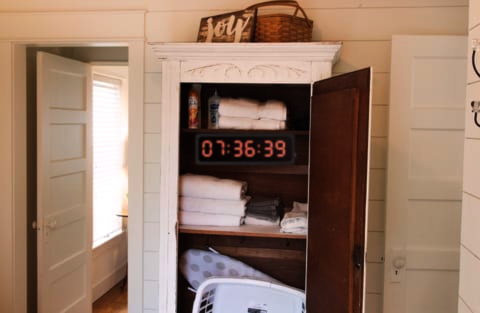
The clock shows h=7 m=36 s=39
